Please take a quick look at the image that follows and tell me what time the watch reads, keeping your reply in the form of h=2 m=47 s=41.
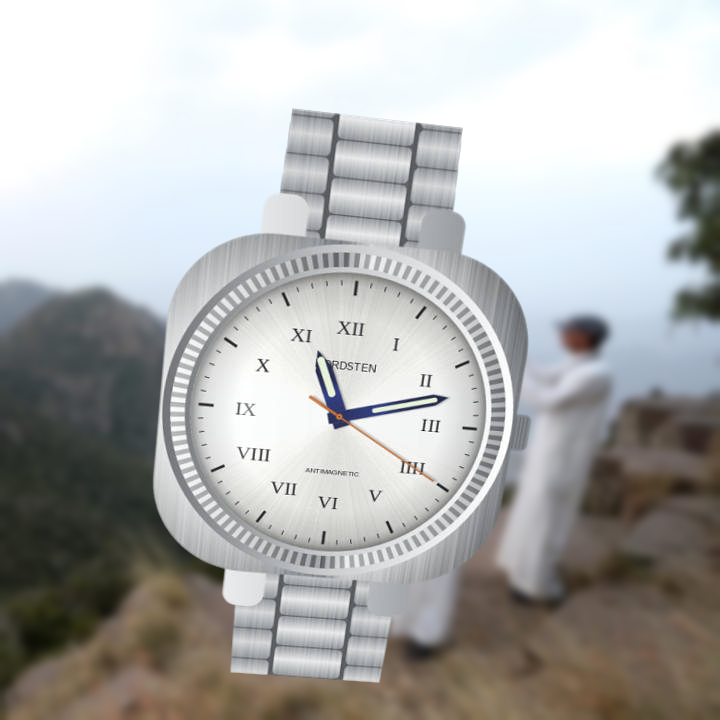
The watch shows h=11 m=12 s=20
